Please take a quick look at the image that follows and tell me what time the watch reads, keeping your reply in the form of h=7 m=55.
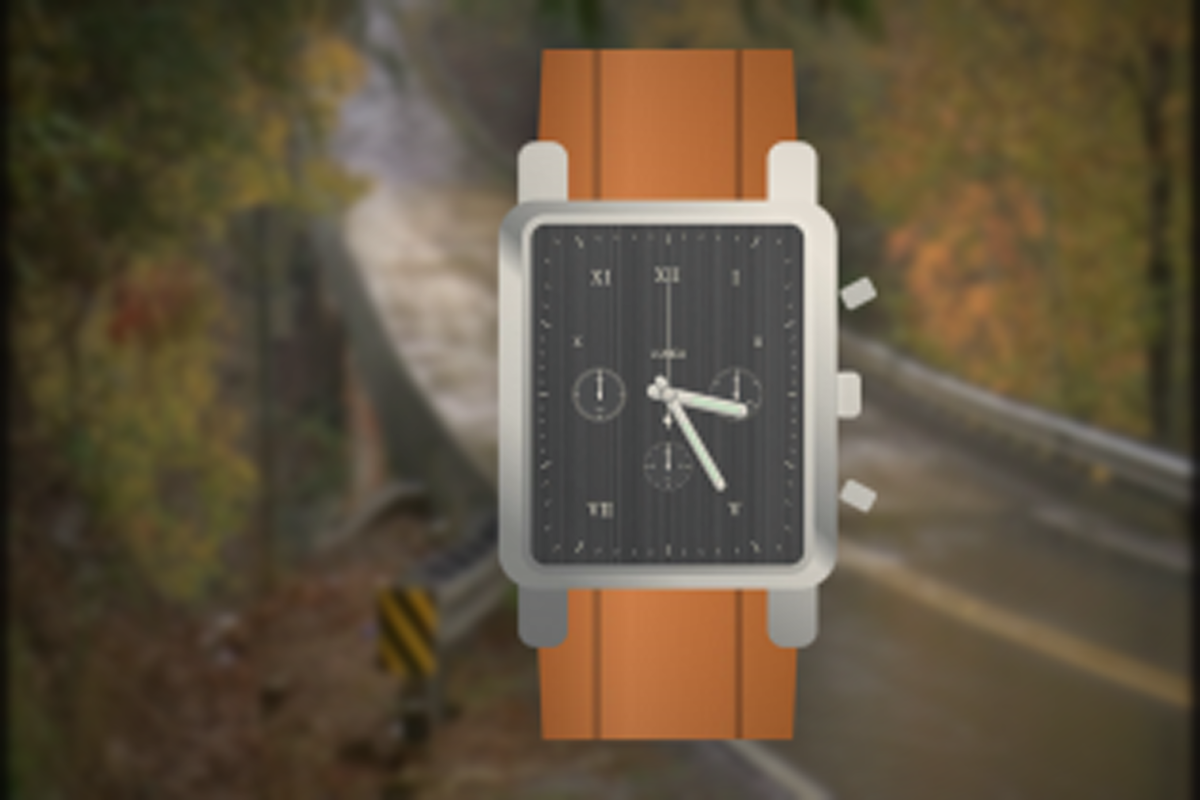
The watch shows h=3 m=25
